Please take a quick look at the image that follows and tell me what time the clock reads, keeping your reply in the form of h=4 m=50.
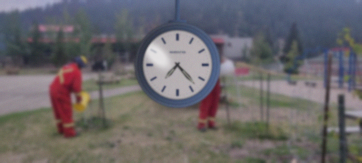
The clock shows h=7 m=23
